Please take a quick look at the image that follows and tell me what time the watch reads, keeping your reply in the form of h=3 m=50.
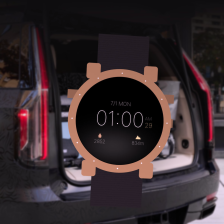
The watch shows h=1 m=0
